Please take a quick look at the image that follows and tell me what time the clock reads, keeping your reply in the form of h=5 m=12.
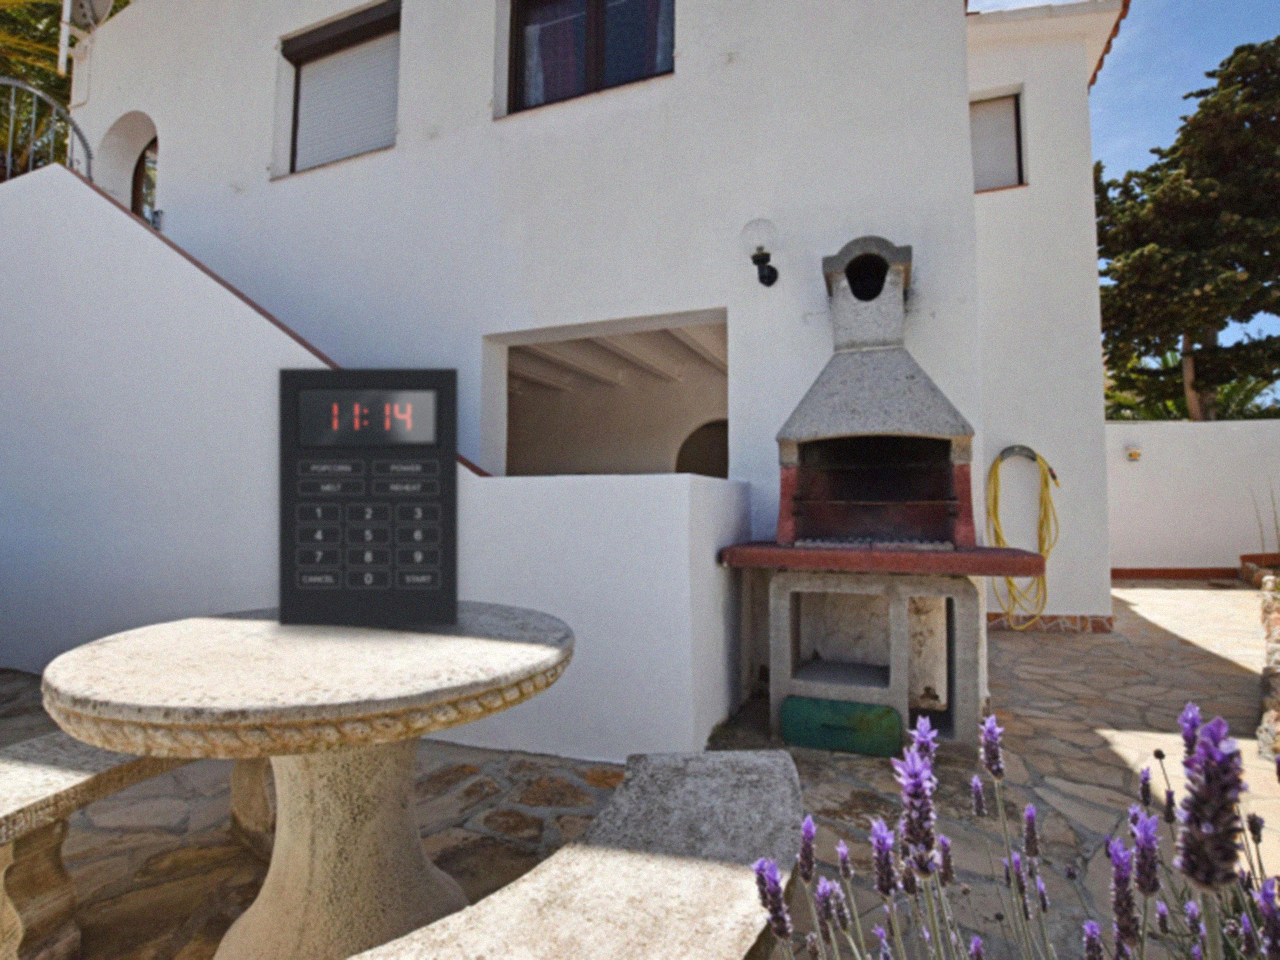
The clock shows h=11 m=14
